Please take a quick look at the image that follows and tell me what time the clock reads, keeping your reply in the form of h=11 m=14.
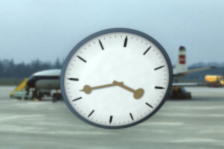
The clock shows h=3 m=42
